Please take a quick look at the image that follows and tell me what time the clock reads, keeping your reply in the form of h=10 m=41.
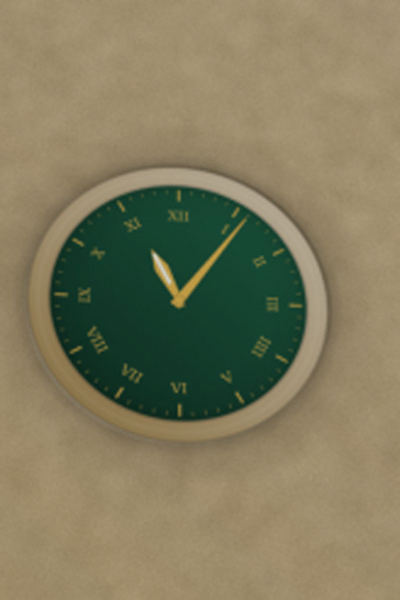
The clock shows h=11 m=6
